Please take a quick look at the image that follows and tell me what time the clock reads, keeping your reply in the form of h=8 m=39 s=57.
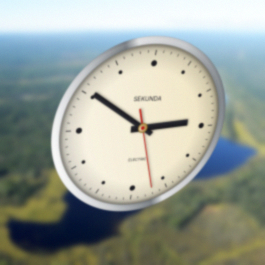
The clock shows h=2 m=50 s=27
